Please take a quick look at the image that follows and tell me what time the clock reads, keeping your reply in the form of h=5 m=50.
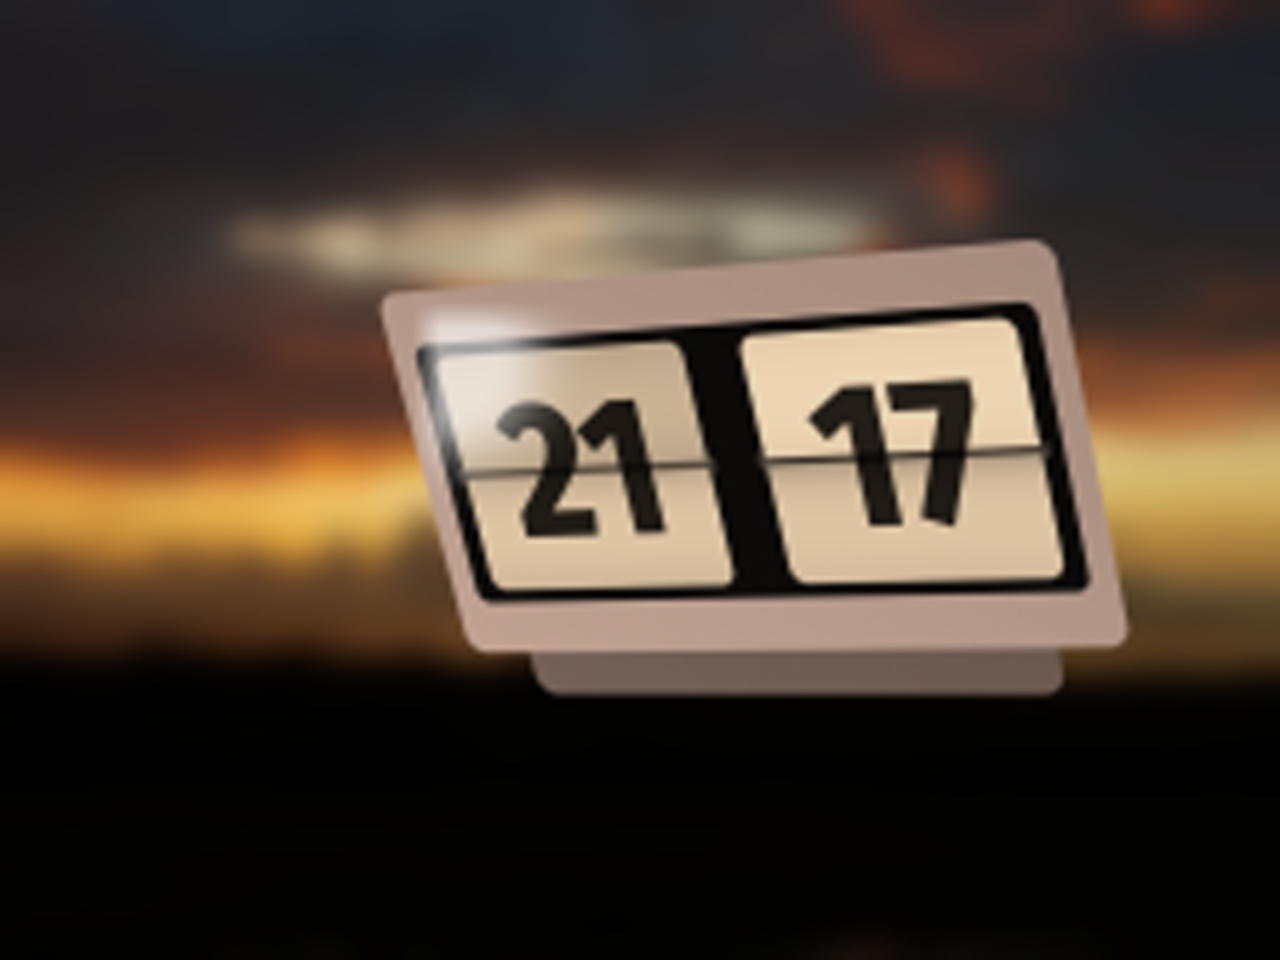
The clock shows h=21 m=17
